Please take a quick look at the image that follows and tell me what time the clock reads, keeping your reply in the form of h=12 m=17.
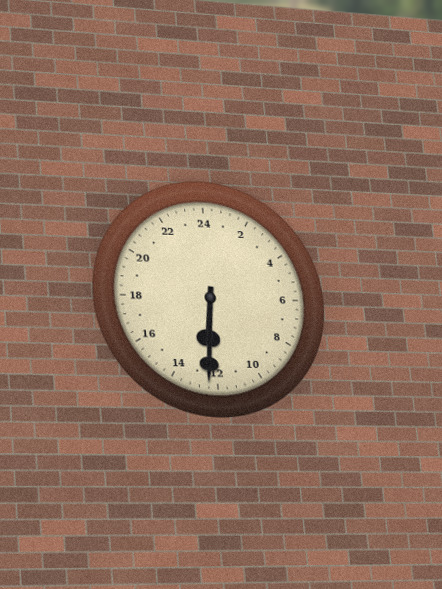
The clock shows h=12 m=31
